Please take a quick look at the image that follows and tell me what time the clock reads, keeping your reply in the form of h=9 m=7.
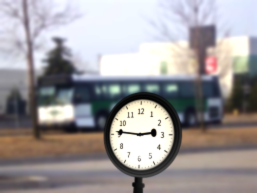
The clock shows h=2 m=46
